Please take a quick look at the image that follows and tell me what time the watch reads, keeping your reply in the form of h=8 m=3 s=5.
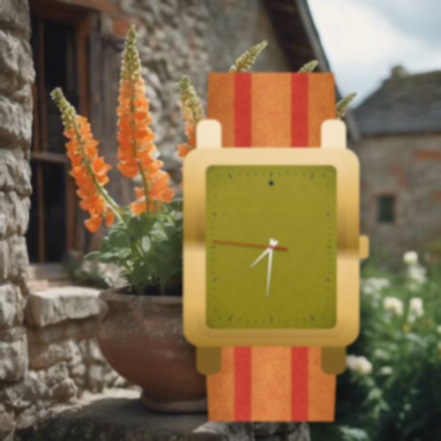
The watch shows h=7 m=30 s=46
